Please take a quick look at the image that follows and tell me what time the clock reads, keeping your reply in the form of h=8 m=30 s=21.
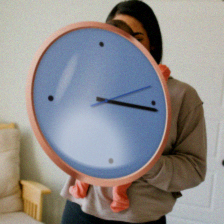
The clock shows h=3 m=16 s=12
